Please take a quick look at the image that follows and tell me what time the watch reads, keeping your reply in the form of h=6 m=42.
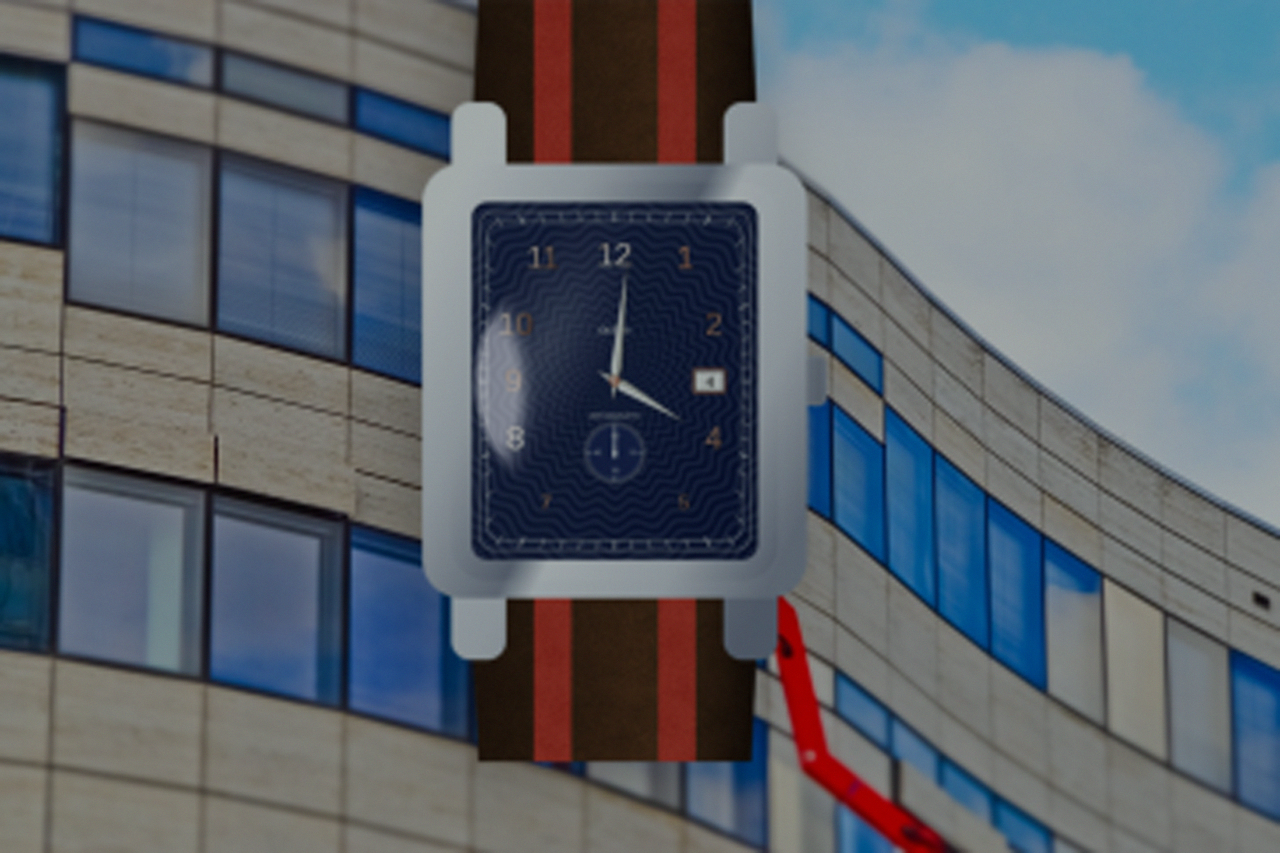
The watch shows h=4 m=1
